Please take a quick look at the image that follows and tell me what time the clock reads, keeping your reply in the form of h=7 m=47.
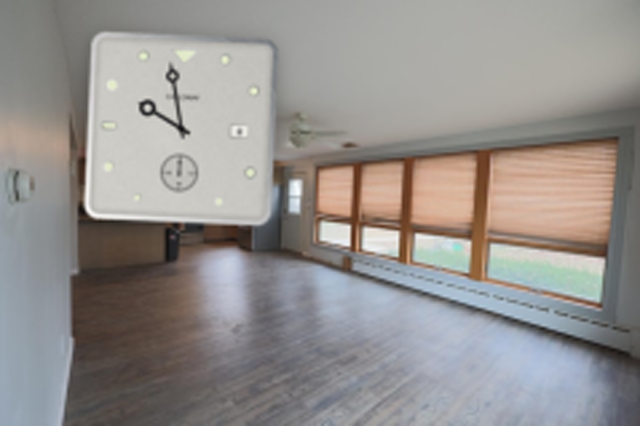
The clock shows h=9 m=58
